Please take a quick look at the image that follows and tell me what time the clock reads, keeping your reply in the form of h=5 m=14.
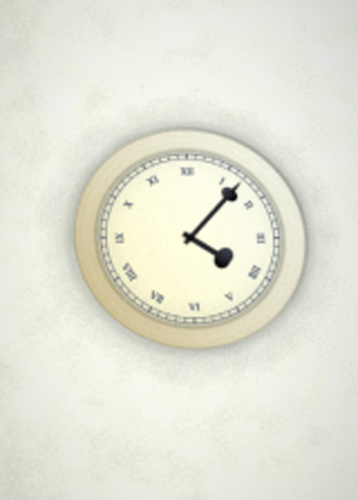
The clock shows h=4 m=7
